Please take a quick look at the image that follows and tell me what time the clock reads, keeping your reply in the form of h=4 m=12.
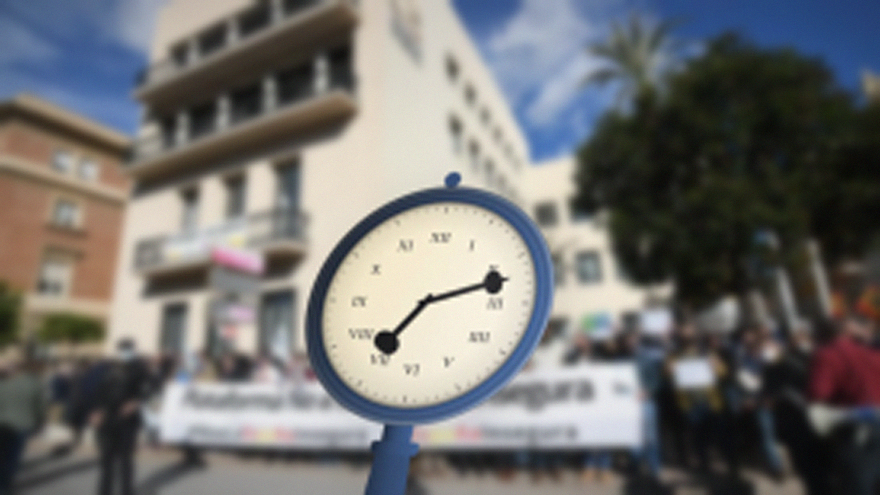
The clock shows h=7 m=12
